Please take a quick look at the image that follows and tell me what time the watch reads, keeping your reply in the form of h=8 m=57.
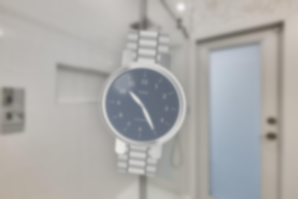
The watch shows h=10 m=25
